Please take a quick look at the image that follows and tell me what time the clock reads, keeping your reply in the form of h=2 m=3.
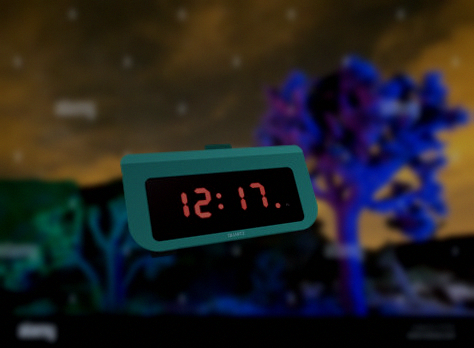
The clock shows h=12 m=17
